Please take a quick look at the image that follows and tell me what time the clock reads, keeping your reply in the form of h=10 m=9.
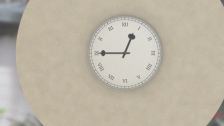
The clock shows h=12 m=45
